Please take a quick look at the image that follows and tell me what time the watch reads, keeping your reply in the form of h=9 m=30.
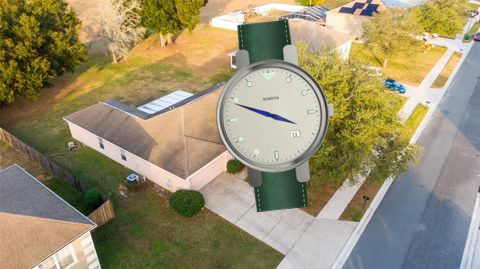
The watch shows h=3 m=49
